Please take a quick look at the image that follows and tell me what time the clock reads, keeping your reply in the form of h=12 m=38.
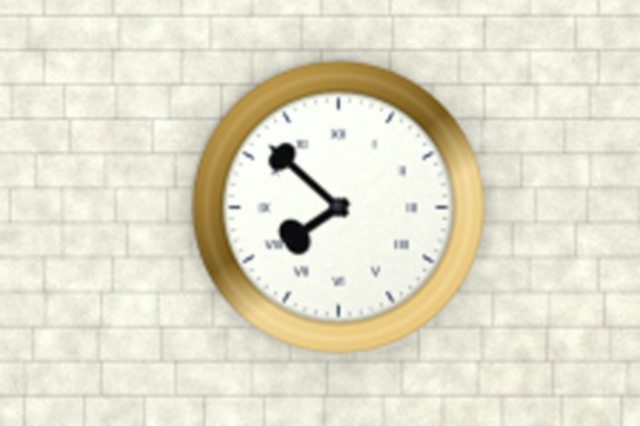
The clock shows h=7 m=52
